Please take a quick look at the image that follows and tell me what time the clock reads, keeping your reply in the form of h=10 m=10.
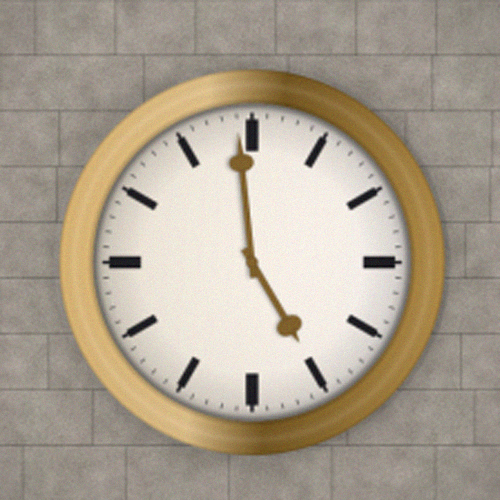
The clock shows h=4 m=59
